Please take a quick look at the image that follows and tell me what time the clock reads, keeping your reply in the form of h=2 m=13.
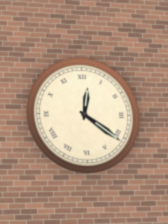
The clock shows h=12 m=21
